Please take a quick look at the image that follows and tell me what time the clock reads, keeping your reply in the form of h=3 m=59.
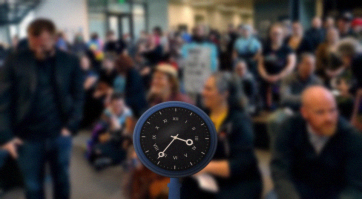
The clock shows h=3 m=36
